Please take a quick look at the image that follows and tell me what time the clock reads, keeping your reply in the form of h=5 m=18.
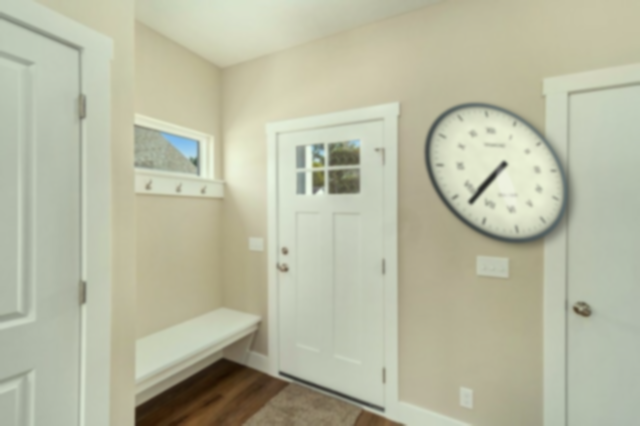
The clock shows h=7 m=38
